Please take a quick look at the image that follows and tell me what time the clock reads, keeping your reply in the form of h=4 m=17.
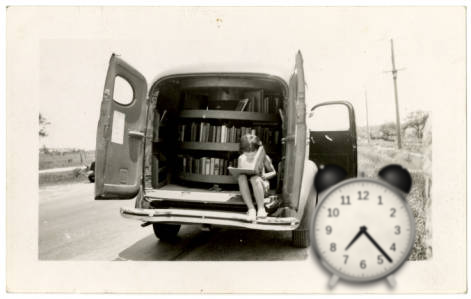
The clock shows h=7 m=23
